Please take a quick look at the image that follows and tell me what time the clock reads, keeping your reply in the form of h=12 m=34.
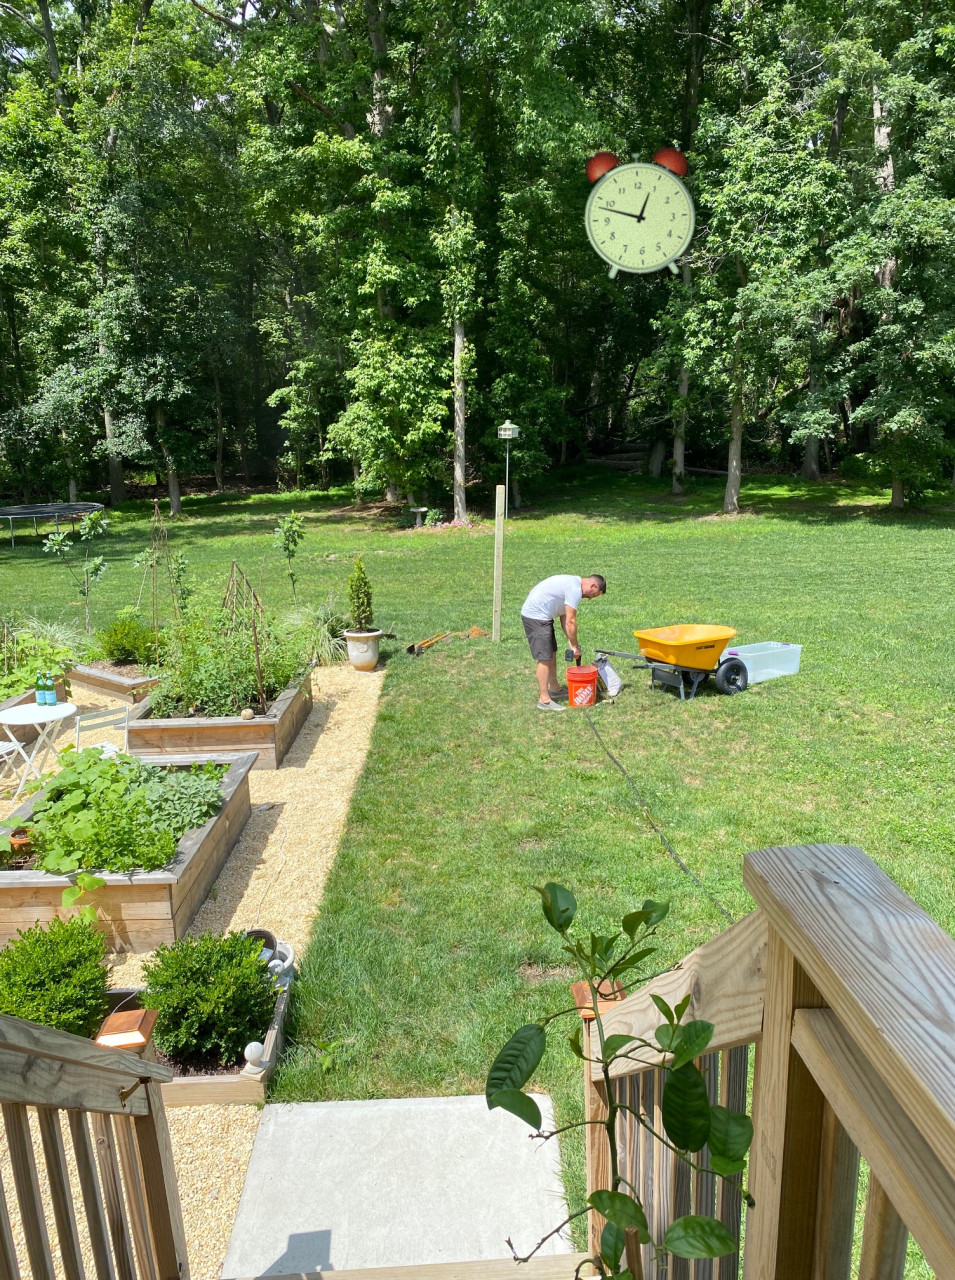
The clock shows h=12 m=48
